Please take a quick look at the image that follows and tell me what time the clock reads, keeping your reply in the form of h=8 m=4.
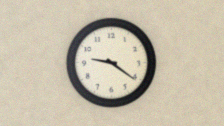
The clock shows h=9 m=21
